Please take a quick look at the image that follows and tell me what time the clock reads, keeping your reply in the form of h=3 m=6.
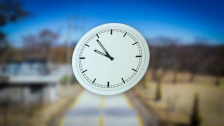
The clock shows h=9 m=54
